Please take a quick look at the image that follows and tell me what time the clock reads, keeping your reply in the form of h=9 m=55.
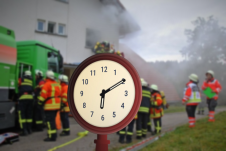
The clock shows h=6 m=10
